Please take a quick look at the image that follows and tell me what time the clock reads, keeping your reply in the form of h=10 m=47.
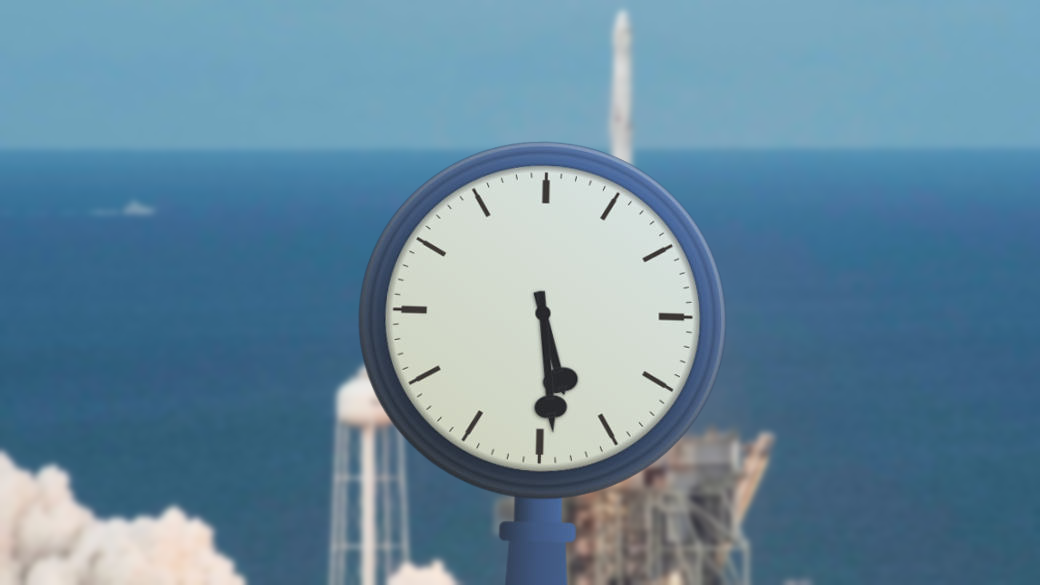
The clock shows h=5 m=29
